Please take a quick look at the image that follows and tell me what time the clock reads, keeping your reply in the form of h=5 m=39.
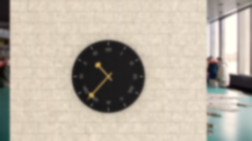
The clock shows h=10 m=37
